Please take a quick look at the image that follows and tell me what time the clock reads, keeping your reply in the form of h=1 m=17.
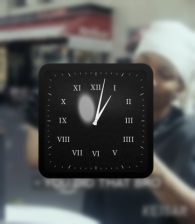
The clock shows h=1 m=2
